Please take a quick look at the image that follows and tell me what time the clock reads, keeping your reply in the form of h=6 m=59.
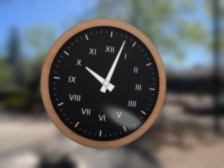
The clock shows h=10 m=3
